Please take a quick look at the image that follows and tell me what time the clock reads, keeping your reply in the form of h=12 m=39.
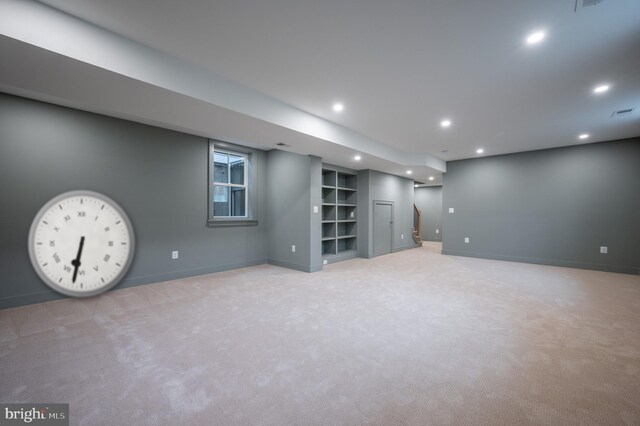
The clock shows h=6 m=32
